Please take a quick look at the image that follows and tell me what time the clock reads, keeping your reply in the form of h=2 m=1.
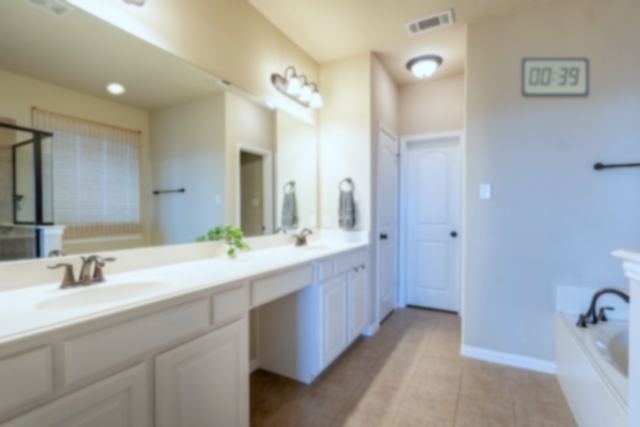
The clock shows h=0 m=39
